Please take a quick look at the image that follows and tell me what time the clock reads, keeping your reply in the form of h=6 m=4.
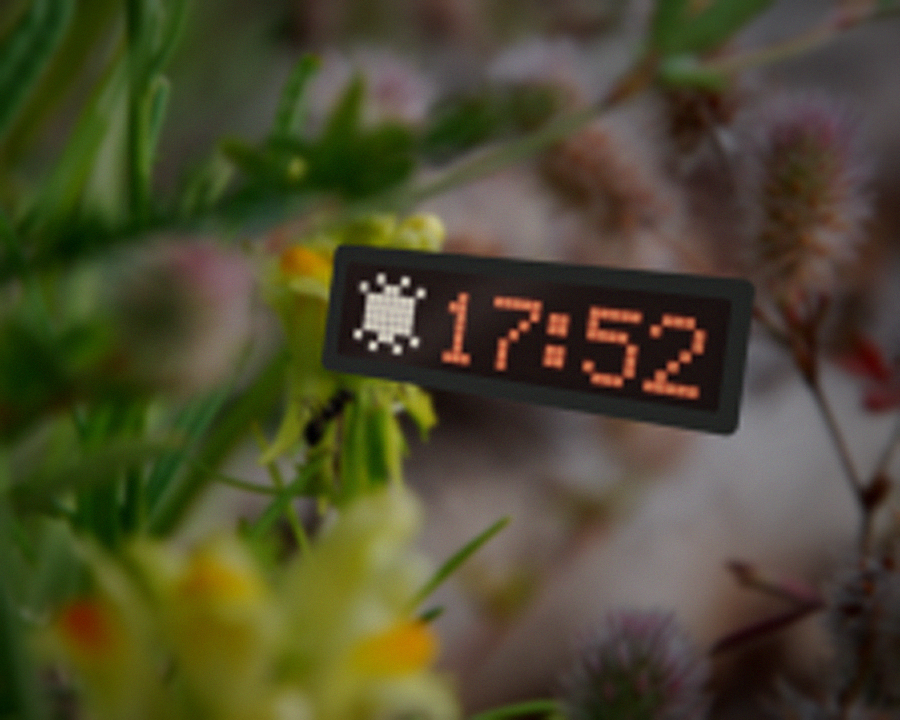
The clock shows h=17 m=52
